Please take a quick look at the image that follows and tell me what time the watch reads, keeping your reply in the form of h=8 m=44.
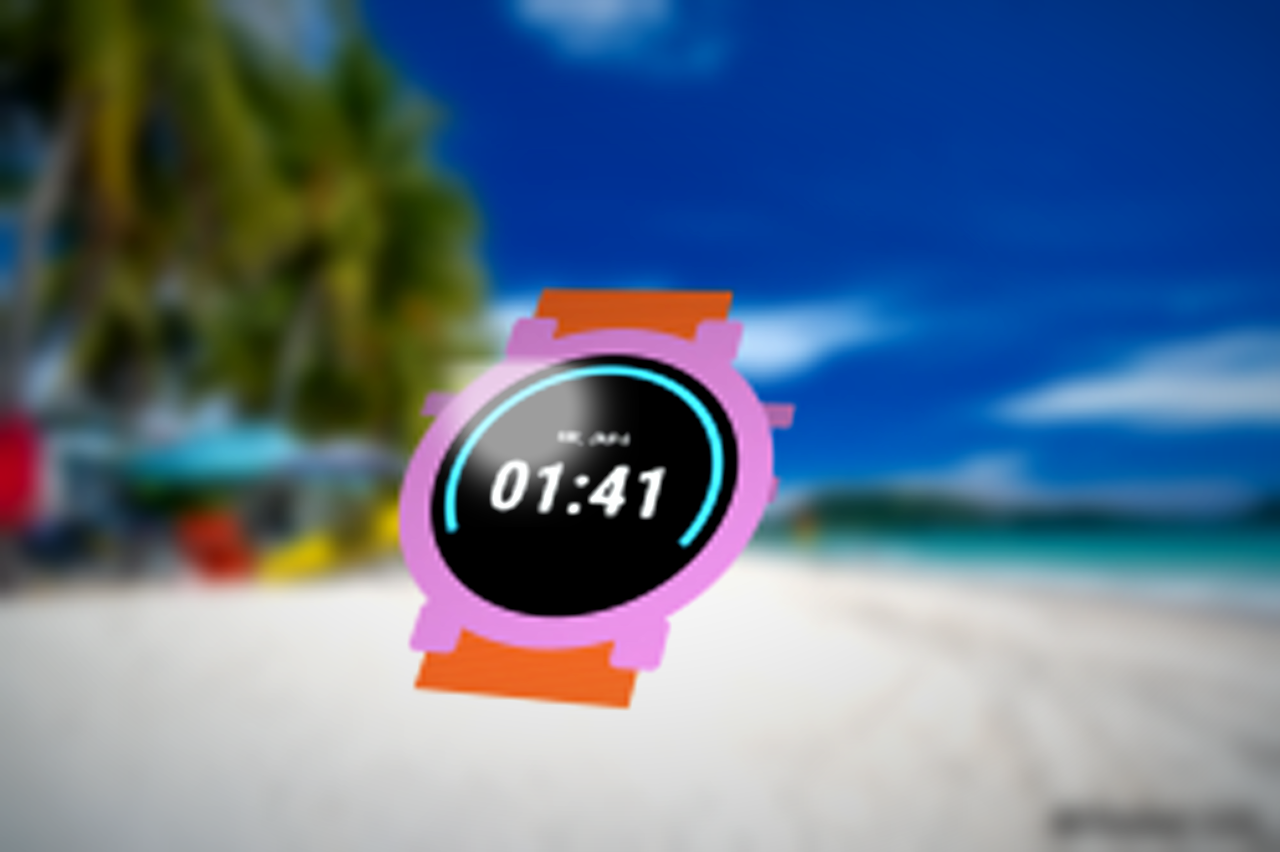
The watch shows h=1 m=41
